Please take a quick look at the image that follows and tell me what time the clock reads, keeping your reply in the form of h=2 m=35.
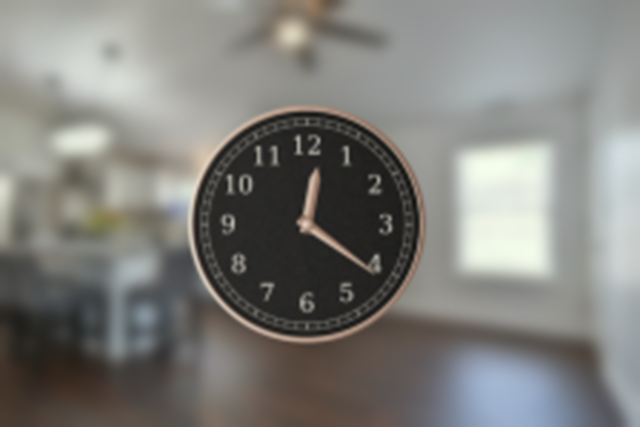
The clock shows h=12 m=21
